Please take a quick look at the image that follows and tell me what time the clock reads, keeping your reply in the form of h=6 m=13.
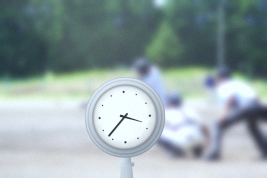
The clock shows h=3 m=37
